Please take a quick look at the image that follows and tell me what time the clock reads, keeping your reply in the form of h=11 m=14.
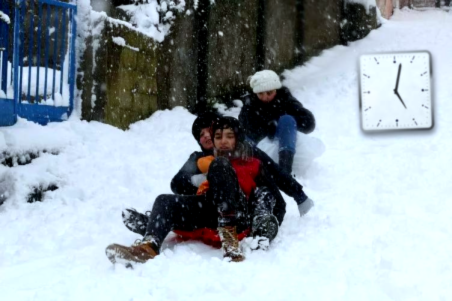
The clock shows h=5 m=2
